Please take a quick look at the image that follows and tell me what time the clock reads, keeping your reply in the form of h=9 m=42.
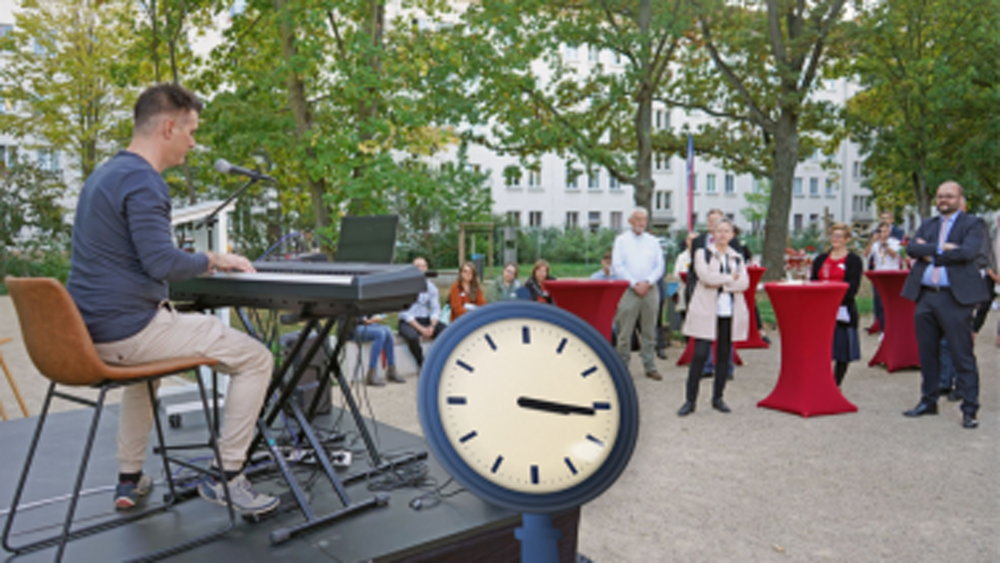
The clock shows h=3 m=16
